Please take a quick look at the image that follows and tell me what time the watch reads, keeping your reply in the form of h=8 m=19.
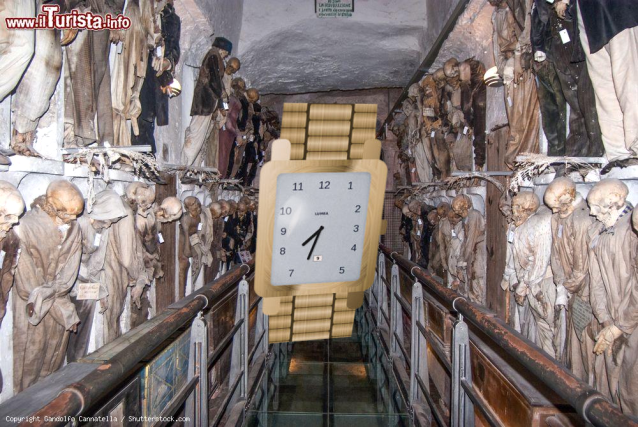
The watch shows h=7 m=33
